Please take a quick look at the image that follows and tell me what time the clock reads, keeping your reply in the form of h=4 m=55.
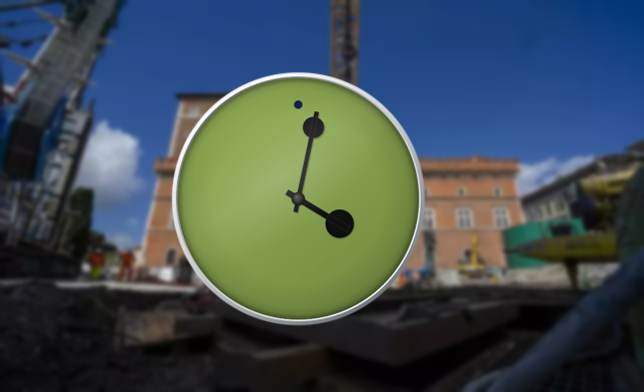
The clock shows h=4 m=2
